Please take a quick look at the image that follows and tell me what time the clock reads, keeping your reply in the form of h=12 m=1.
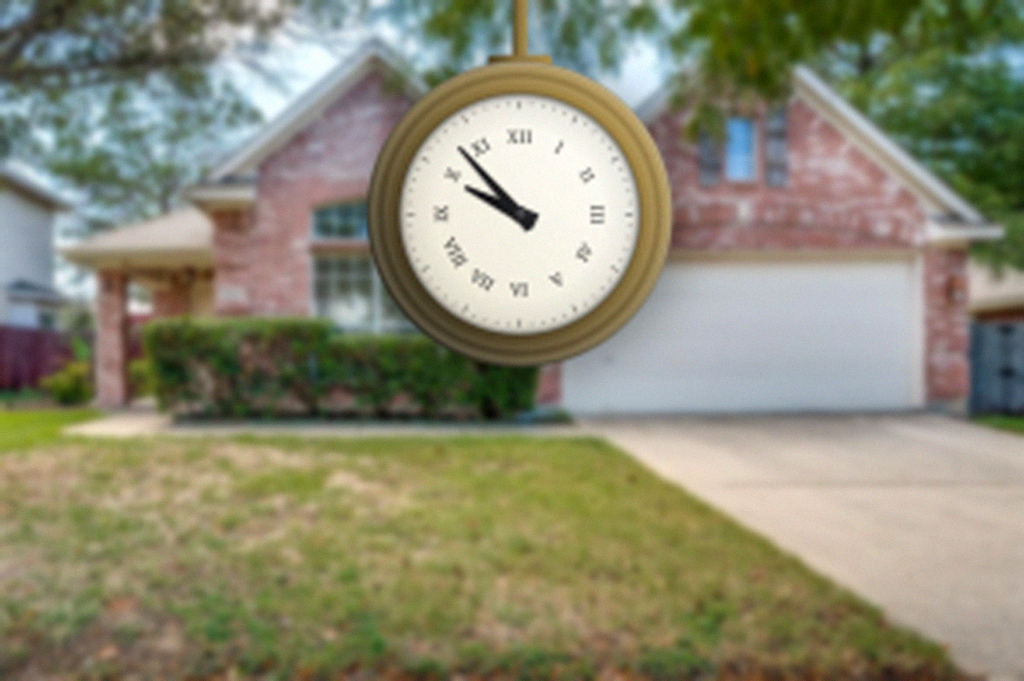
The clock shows h=9 m=53
